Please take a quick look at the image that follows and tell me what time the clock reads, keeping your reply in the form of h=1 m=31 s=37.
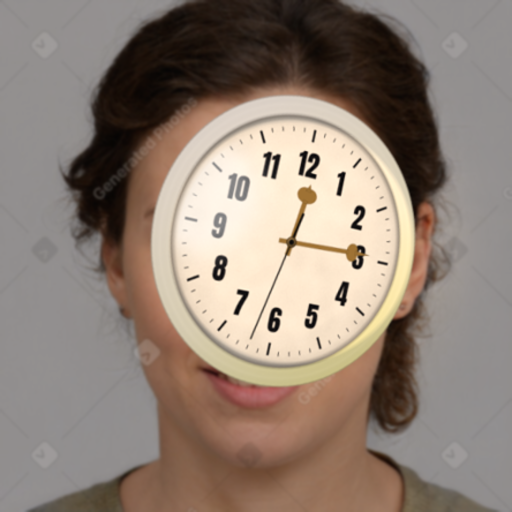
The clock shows h=12 m=14 s=32
